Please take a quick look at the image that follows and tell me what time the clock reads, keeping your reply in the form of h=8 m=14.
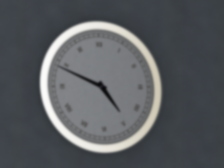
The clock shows h=4 m=49
